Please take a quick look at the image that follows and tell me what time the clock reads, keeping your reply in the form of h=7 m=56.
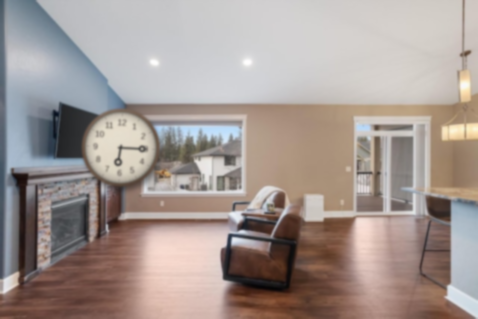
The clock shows h=6 m=15
